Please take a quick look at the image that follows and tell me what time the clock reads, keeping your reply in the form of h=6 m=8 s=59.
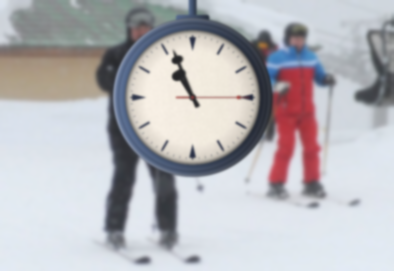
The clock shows h=10 m=56 s=15
